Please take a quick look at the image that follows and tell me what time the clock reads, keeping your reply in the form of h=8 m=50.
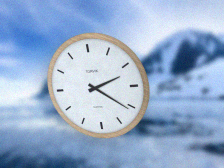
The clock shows h=2 m=21
